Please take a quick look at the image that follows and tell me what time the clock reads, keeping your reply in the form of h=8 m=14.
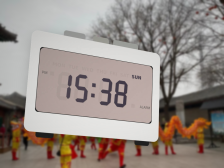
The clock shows h=15 m=38
